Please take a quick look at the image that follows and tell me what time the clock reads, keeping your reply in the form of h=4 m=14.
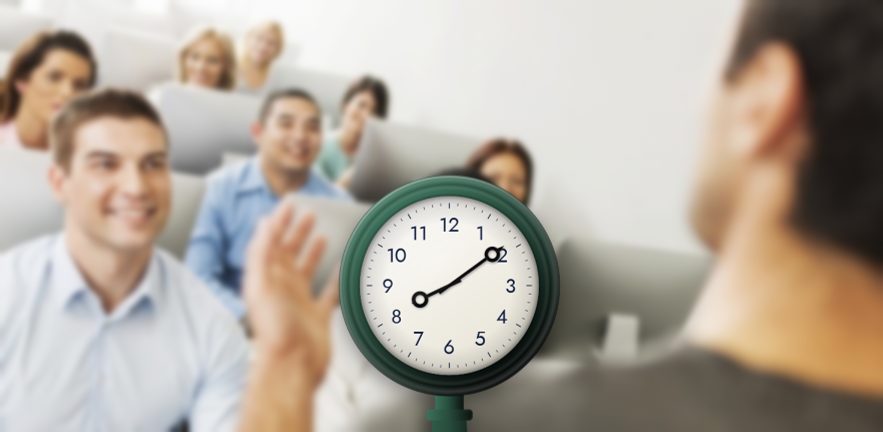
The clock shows h=8 m=9
